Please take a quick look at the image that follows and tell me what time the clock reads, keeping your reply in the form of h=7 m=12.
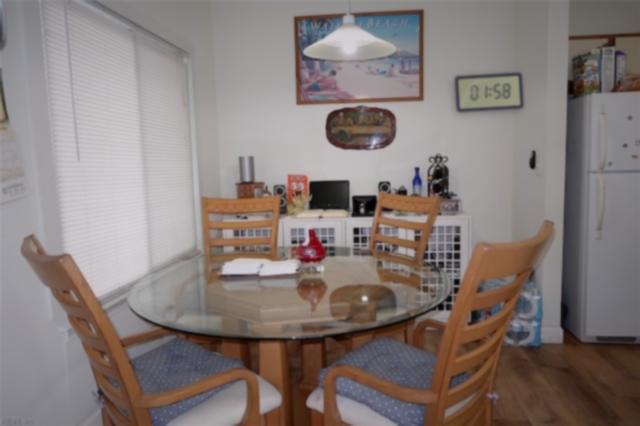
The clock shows h=1 m=58
